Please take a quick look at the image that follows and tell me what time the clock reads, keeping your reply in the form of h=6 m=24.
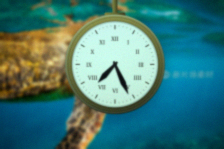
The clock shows h=7 m=26
